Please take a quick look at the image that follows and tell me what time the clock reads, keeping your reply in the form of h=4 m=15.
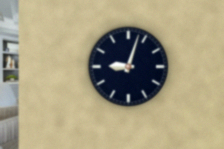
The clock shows h=9 m=3
